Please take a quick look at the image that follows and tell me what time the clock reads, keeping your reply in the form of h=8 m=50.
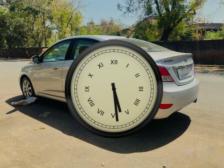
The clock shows h=5 m=29
